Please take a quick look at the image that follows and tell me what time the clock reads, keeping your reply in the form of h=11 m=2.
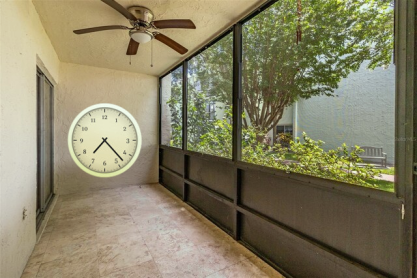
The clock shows h=7 m=23
